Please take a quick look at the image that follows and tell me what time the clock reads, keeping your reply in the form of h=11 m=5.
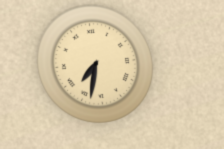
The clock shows h=7 m=33
